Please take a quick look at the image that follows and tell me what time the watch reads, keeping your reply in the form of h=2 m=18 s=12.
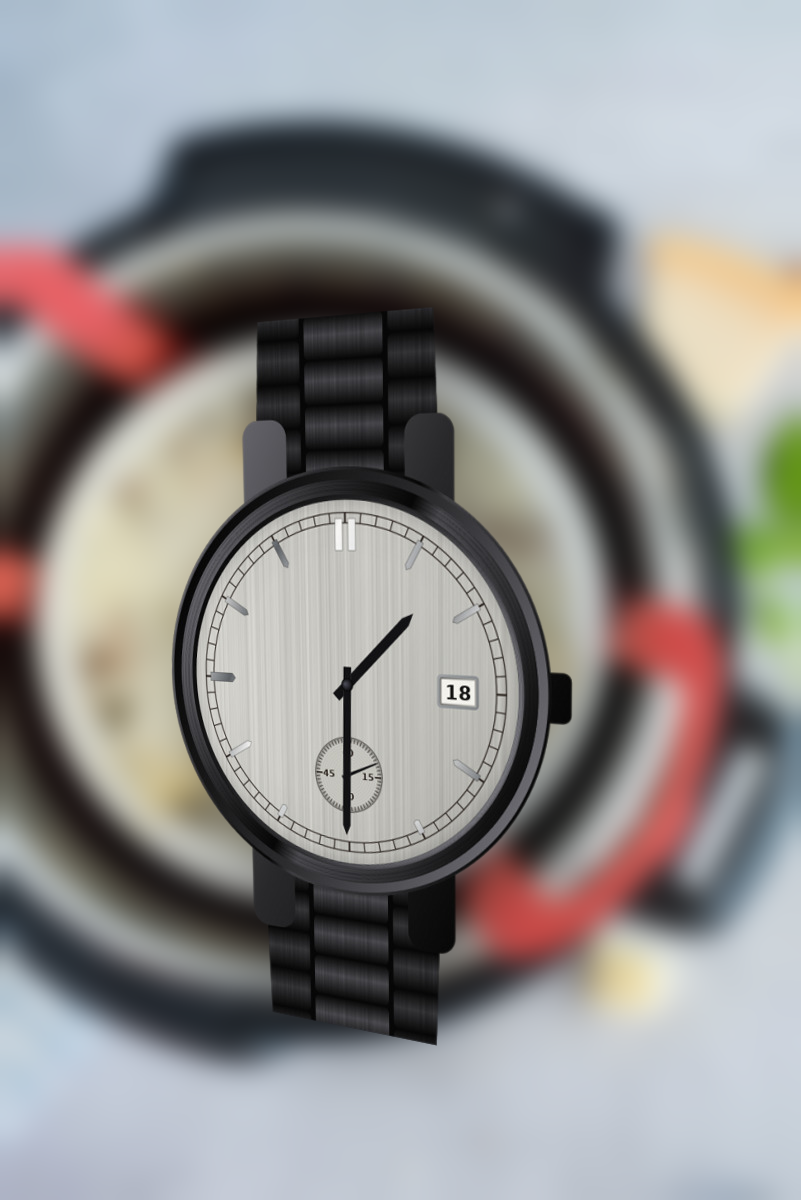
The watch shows h=1 m=30 s=11
